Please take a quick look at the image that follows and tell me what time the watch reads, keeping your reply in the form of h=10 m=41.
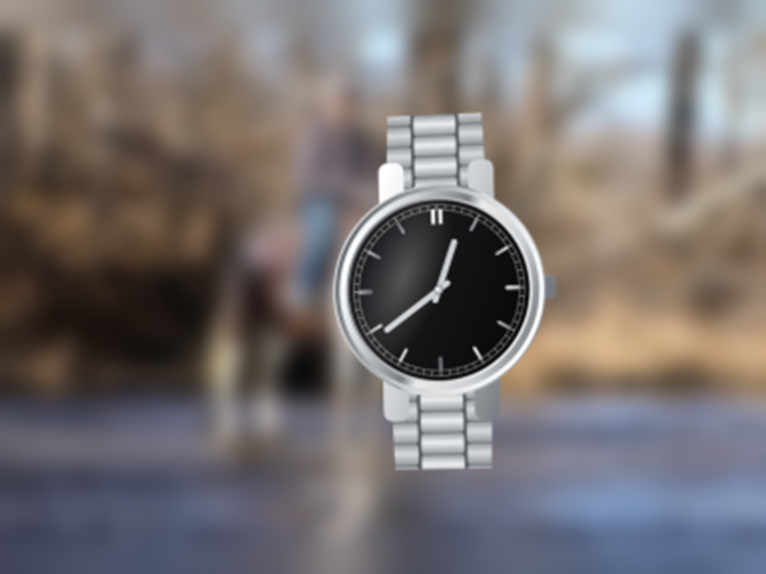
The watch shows h=12 m=39
